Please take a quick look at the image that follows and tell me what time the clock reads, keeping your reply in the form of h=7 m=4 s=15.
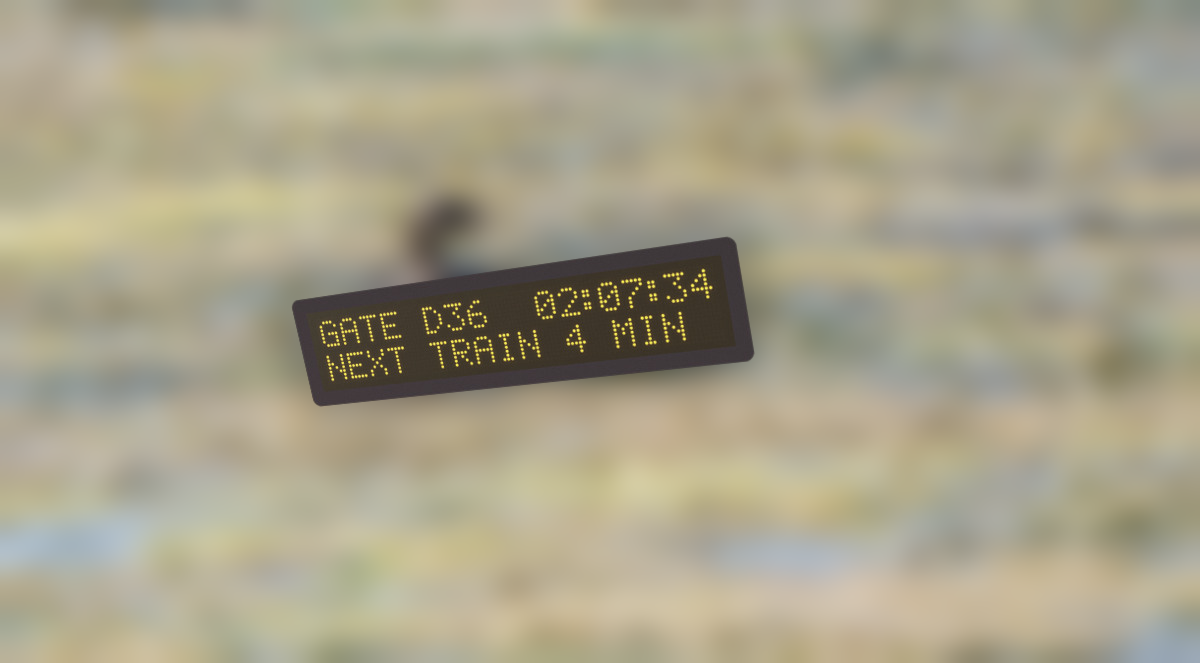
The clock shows h=2 m=7 s=34
